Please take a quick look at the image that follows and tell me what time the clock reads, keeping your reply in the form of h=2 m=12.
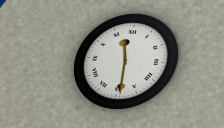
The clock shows h=11 m=29
